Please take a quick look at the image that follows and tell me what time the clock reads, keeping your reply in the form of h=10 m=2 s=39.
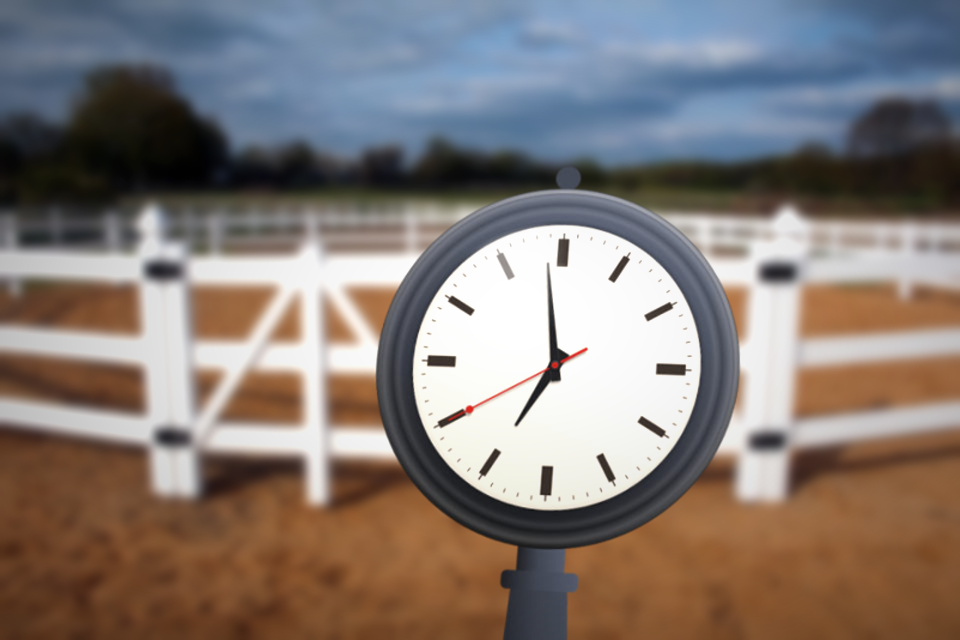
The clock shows h=6 m=58 s=40
